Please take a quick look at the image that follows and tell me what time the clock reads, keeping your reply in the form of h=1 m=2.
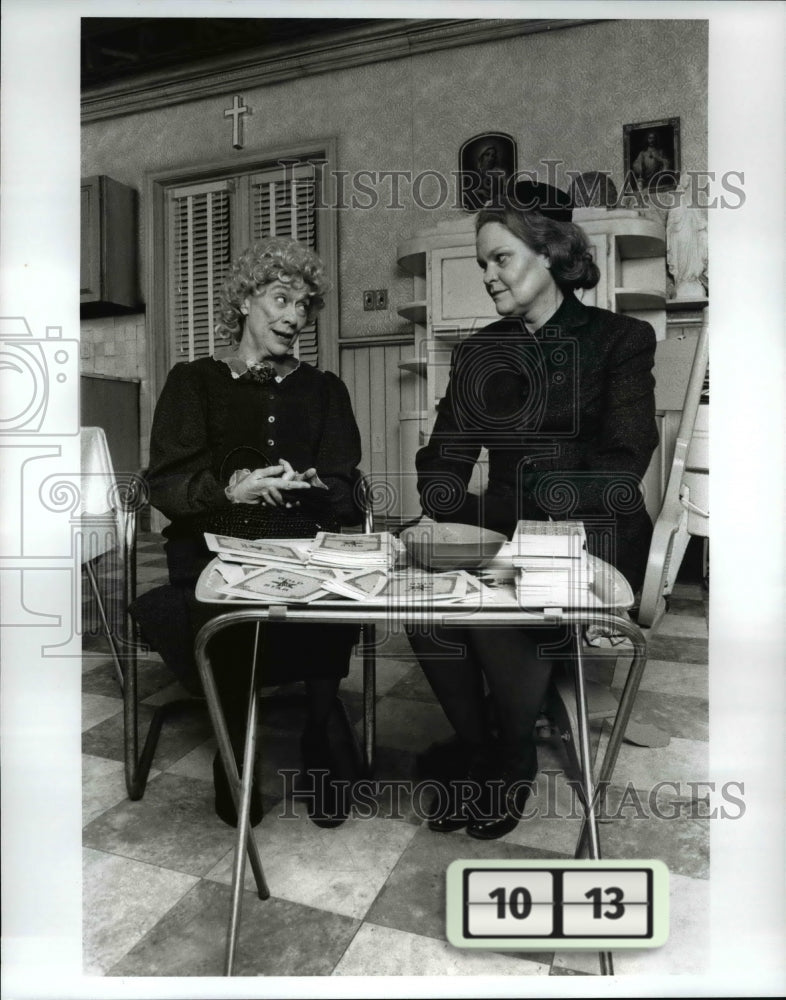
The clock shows h=10 m=13
